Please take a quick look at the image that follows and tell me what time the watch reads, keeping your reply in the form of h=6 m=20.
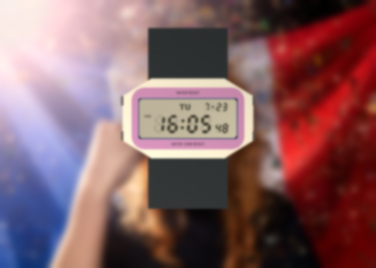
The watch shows h=16 m=5
